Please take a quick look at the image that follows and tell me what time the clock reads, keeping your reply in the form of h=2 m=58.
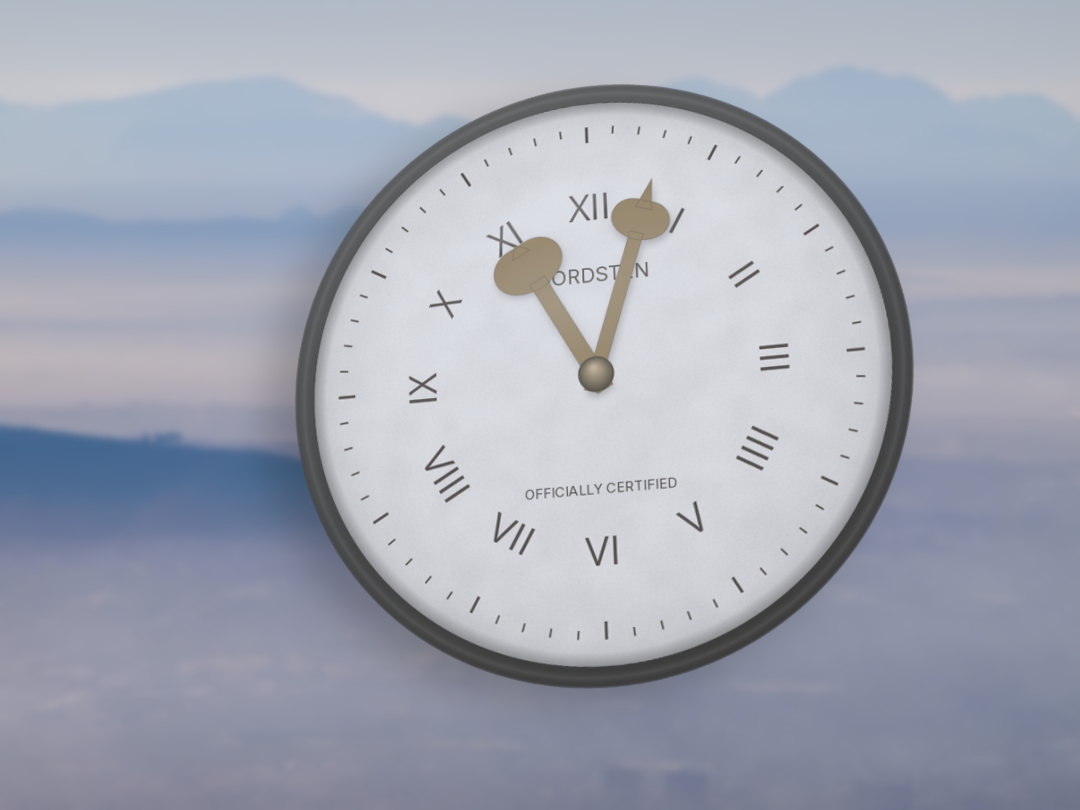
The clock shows h=11 m=3
